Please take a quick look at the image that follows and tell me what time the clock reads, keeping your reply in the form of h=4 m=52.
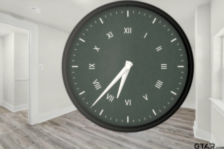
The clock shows h=6 m=37
